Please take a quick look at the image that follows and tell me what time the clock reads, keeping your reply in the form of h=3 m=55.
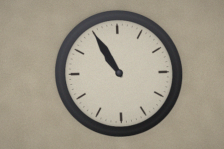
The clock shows h=10 m=55
